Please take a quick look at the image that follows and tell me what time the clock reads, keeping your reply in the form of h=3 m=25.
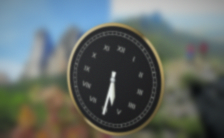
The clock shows h=5 m=30
